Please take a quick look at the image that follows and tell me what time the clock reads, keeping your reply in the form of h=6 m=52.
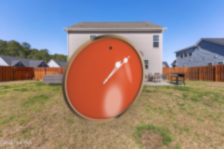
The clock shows h=1 m=7
